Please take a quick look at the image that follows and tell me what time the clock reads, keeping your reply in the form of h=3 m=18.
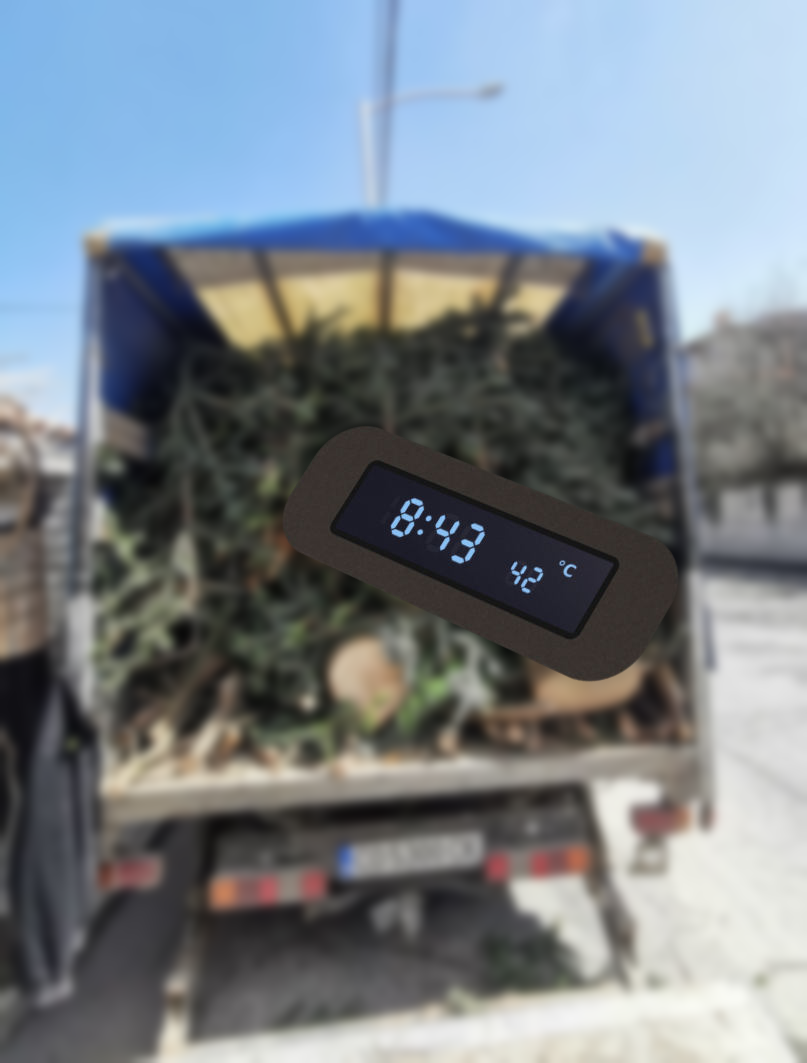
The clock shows h=8 m=43
